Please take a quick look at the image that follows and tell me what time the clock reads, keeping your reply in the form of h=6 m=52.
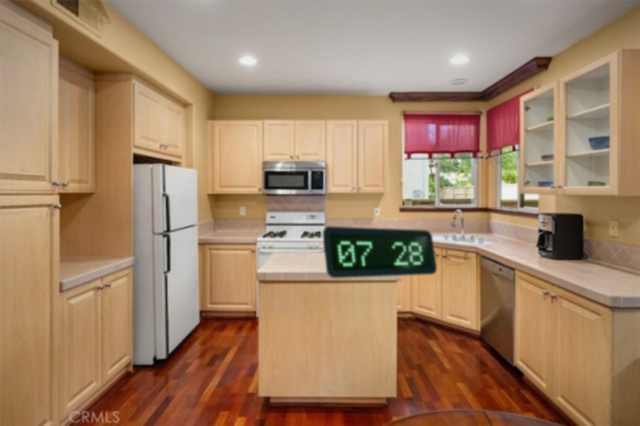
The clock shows h=7 m=28
